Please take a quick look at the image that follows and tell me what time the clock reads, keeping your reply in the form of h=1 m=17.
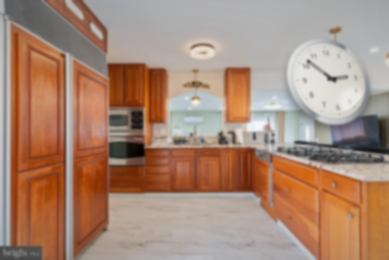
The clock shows h=2 m=52
